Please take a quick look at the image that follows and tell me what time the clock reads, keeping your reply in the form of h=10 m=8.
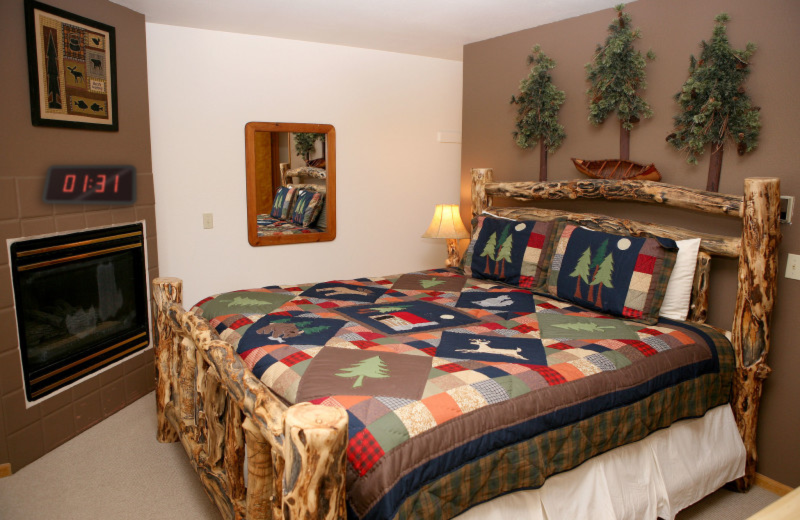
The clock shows h=1 m=31
